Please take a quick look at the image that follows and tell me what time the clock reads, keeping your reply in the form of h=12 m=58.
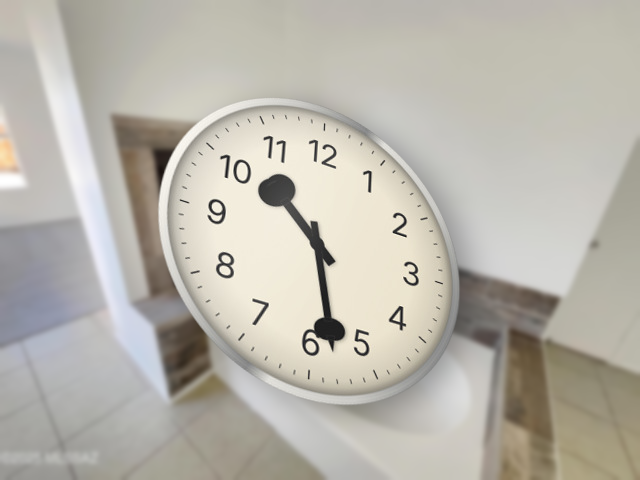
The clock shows h=10 m=28
